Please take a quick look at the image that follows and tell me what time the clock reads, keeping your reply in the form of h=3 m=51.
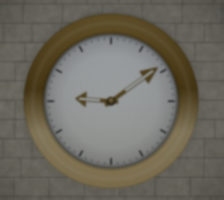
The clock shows h=9 m=9
